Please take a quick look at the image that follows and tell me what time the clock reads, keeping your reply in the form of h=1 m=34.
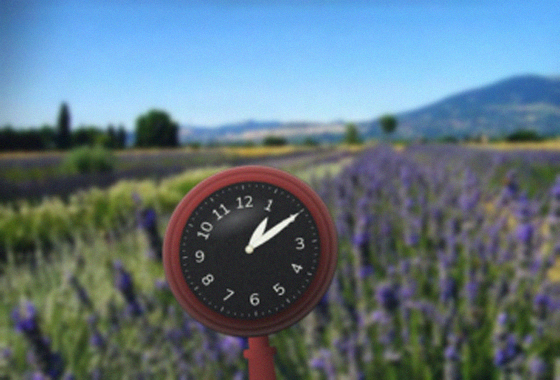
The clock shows h=1 m=10
